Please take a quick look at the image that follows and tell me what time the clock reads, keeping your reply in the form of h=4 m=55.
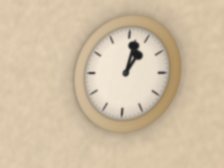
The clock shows h=1 m=2
